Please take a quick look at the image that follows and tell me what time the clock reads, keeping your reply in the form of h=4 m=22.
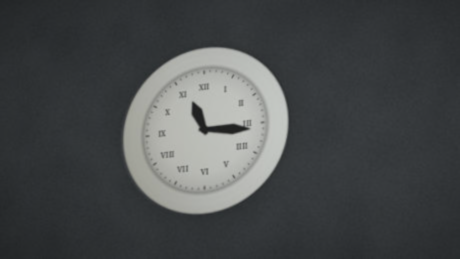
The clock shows h=11 m=16
